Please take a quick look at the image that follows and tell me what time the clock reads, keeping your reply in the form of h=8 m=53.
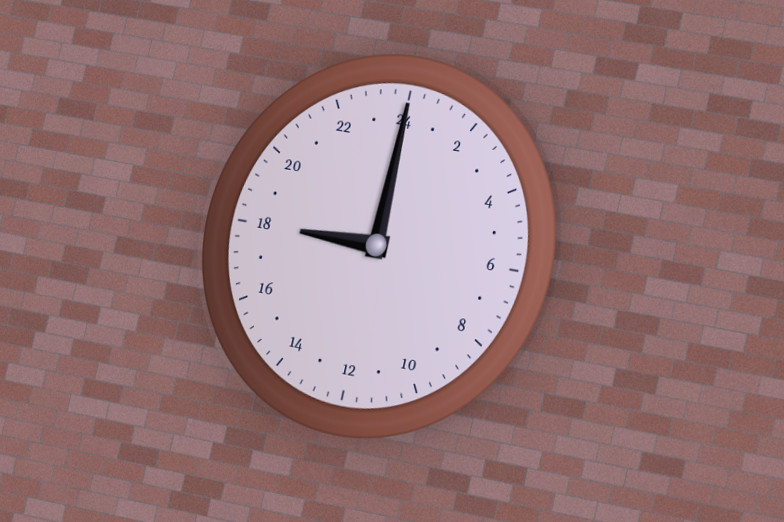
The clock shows h=18 m=0
